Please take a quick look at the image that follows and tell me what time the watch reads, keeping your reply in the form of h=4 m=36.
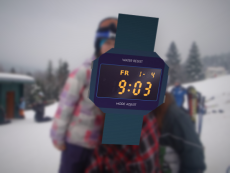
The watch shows h=9 m=3
